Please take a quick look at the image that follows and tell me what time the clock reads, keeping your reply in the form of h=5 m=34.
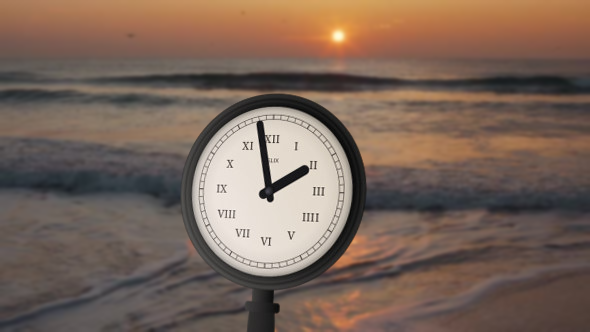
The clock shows h=1 m=58
